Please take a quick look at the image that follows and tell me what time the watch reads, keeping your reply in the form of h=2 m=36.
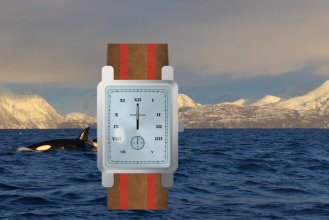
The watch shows h=12 m=0
